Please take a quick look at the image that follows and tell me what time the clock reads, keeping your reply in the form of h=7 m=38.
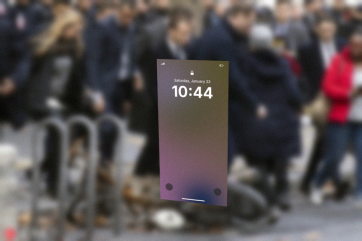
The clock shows h=10 m=44
